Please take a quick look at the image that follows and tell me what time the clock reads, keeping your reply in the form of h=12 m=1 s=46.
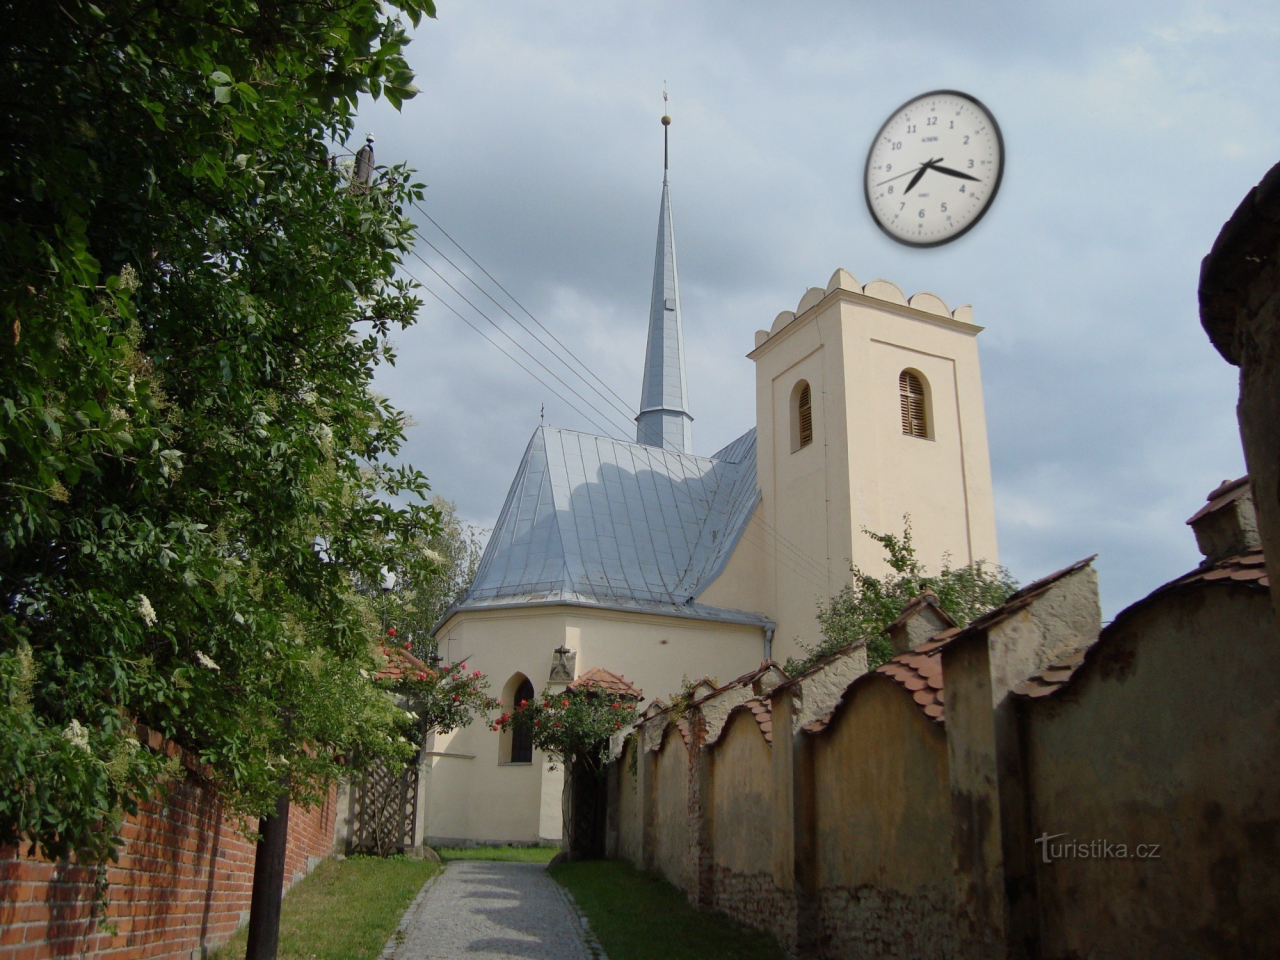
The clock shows h=7 m=17 s=42
